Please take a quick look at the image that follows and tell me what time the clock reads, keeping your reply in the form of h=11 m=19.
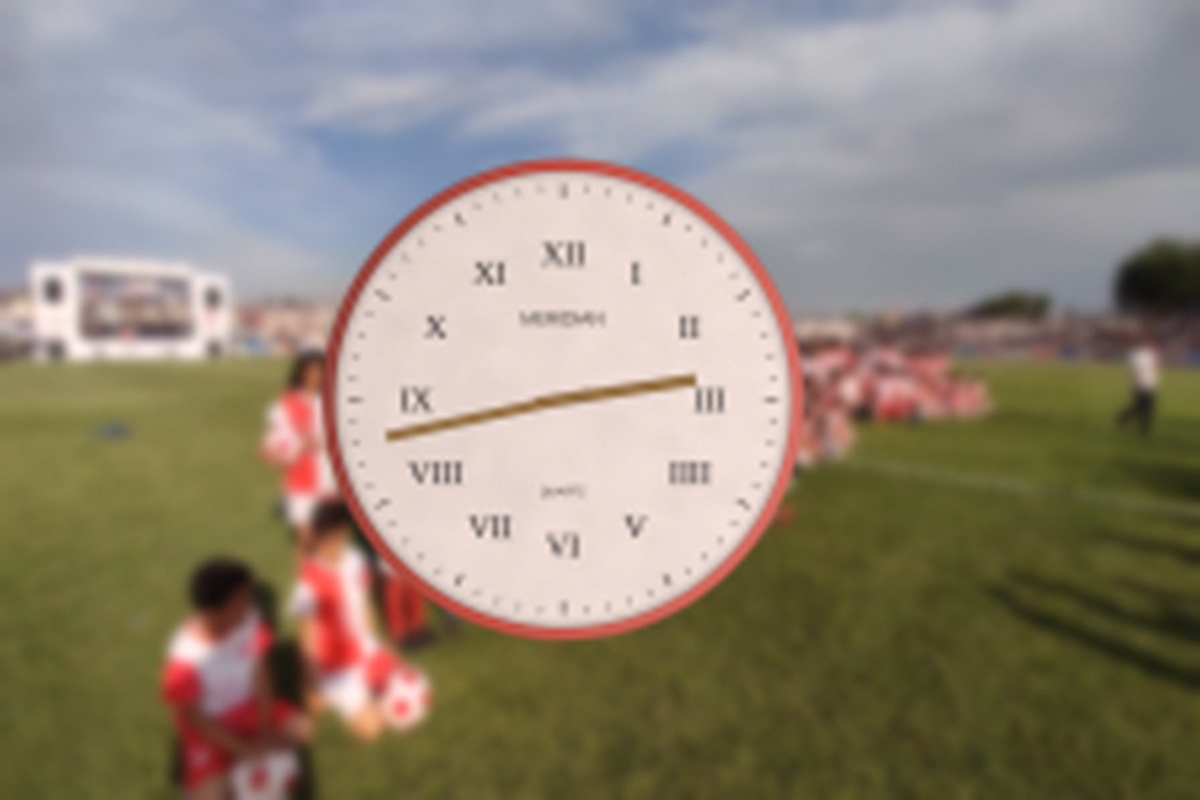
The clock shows h=2 m=43
